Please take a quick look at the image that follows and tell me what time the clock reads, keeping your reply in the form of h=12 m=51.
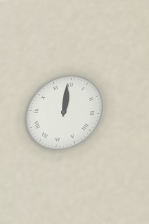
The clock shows h=11 m=59
